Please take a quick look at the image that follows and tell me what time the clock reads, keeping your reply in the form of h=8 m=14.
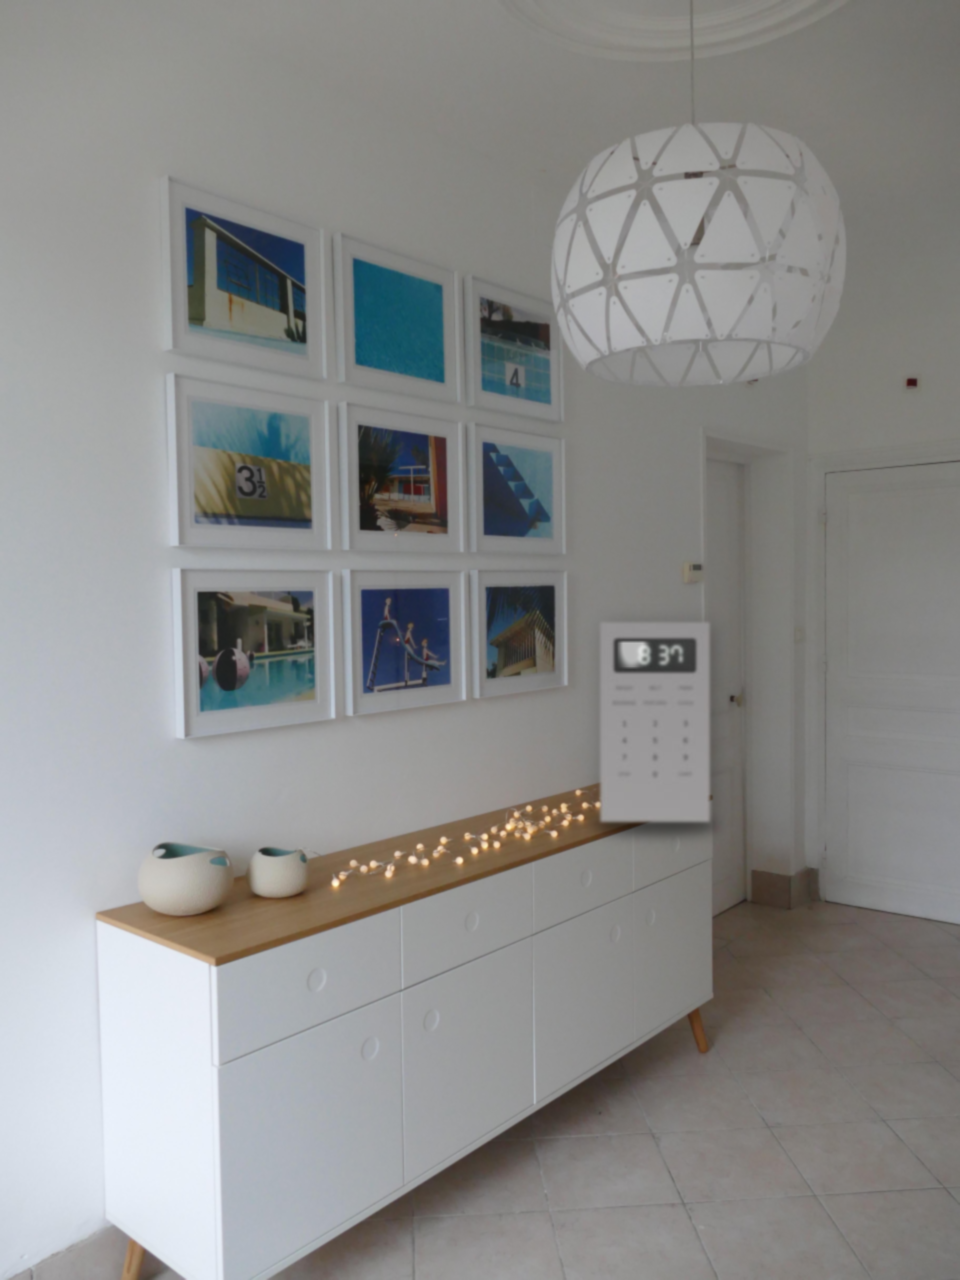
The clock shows h=8 m=37
